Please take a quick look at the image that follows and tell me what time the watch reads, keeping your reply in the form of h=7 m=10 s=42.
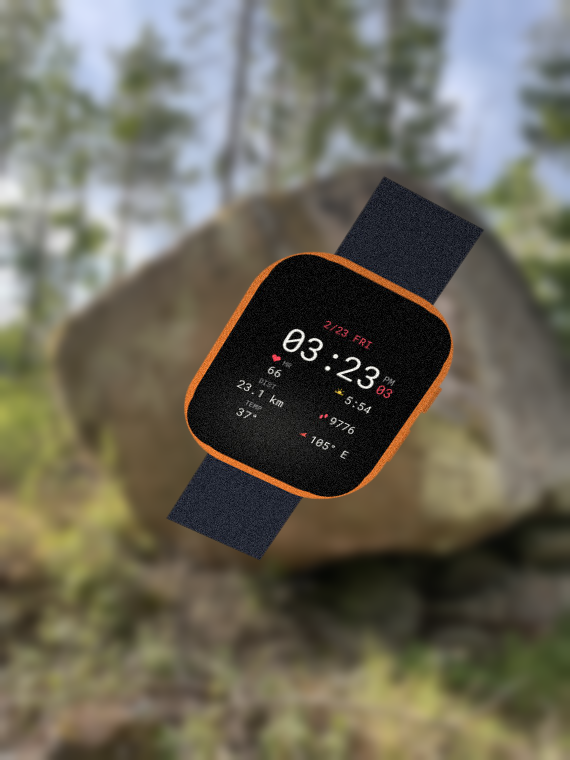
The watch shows h=3 m=23 s=3
